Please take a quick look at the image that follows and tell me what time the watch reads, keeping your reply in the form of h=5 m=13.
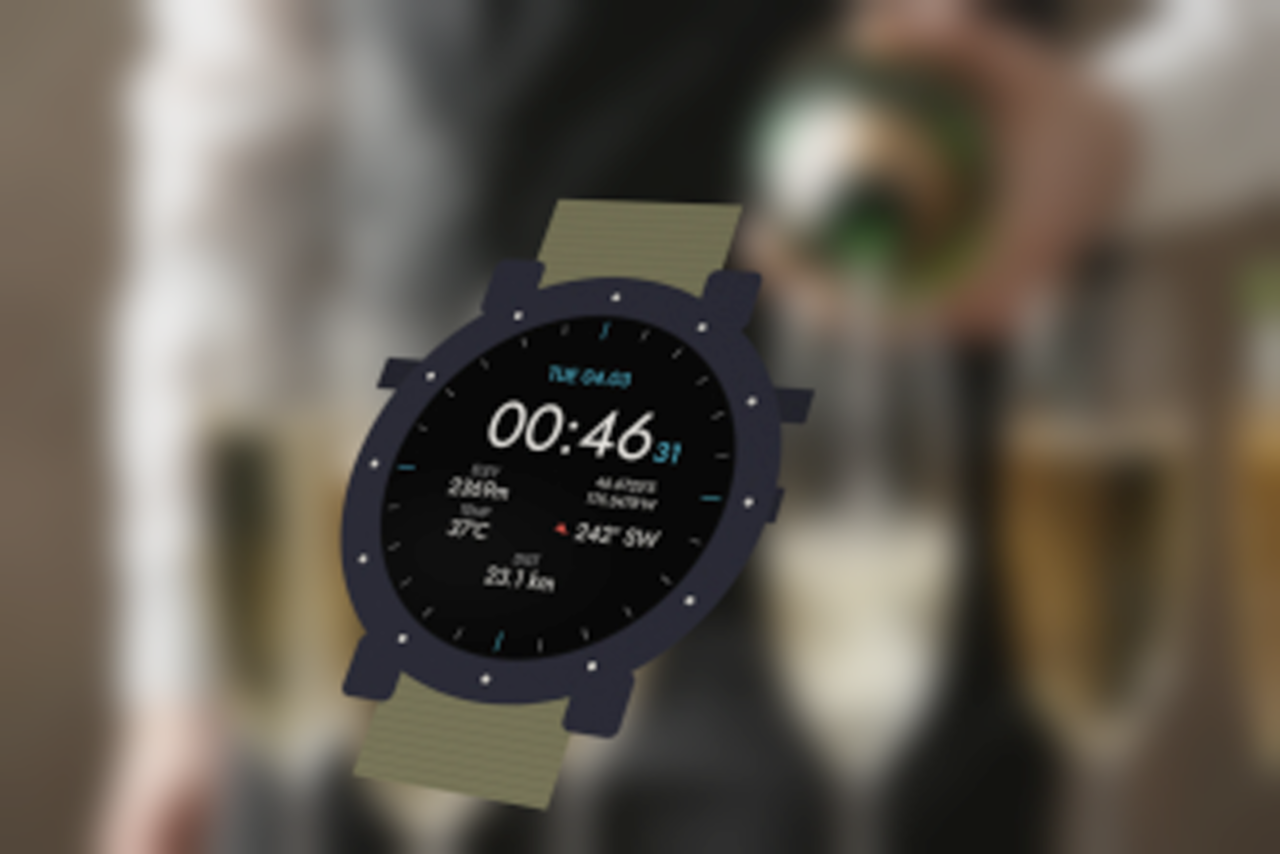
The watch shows h=0 m=46
